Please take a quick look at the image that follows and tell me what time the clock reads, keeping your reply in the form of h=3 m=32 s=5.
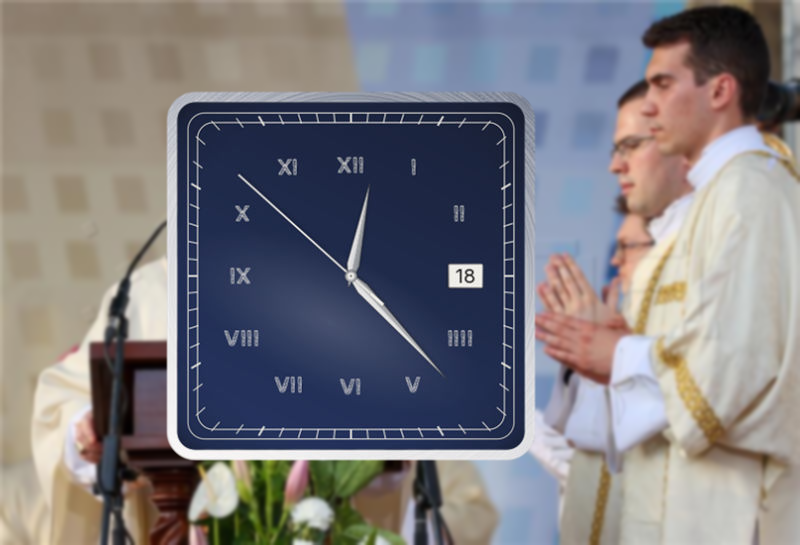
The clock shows h=12 m=22 s=52
